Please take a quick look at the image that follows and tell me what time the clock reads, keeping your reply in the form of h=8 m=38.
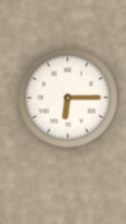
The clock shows h=6 m=15
